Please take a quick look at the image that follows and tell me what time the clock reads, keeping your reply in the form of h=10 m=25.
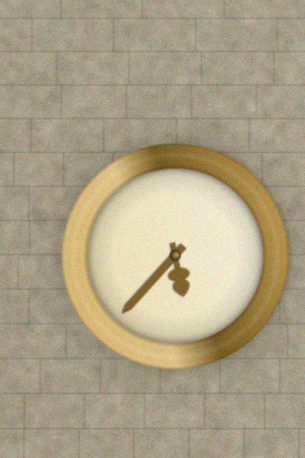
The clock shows h=5 m=37
